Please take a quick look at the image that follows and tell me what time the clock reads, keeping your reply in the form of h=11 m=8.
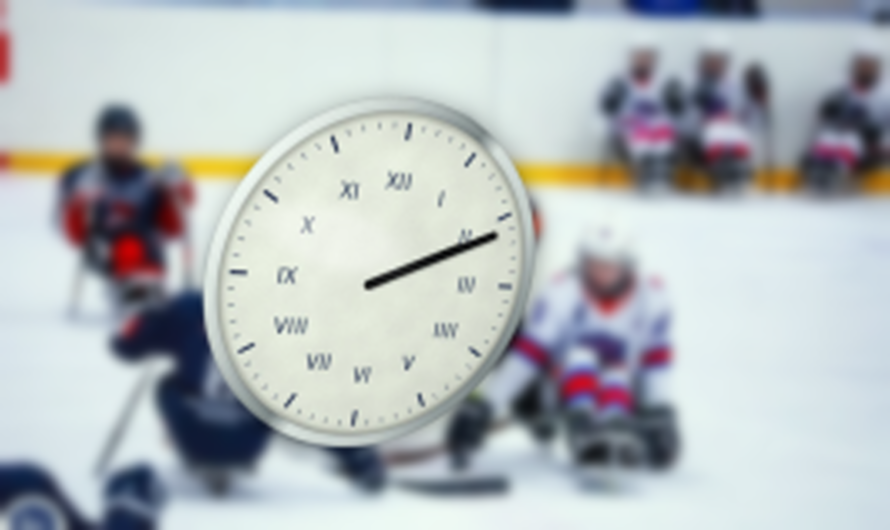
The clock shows h=2 m=11
